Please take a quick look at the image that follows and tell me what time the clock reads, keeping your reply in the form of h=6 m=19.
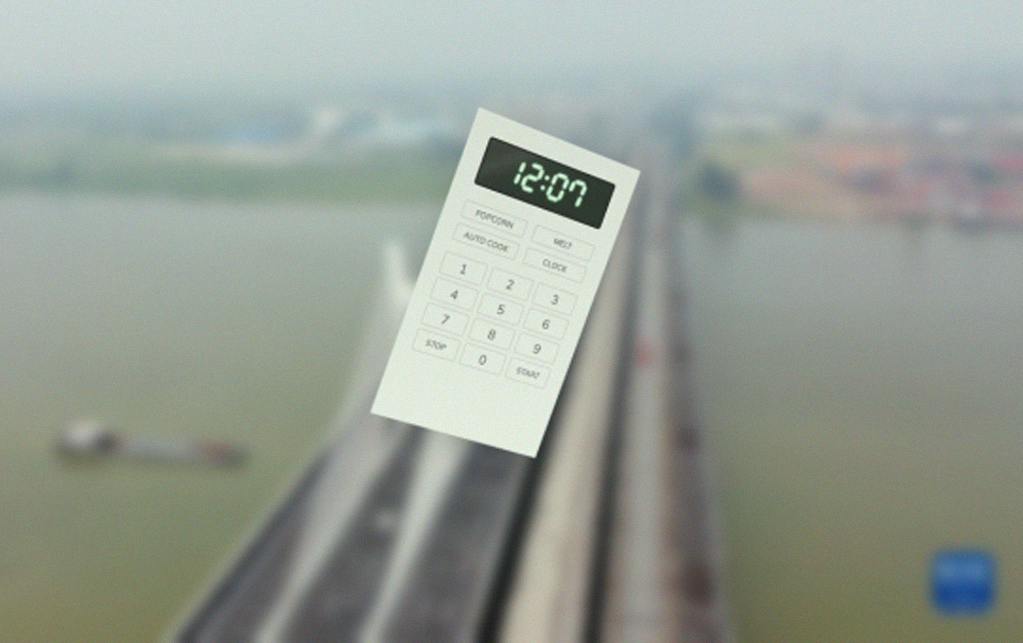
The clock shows h=12 m=7
